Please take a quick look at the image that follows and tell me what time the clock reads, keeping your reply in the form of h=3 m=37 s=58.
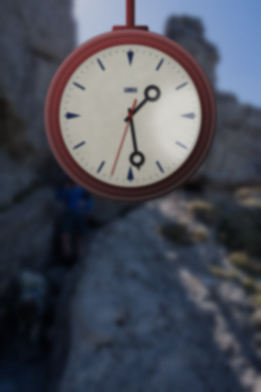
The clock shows h=1 m=28 s=33
